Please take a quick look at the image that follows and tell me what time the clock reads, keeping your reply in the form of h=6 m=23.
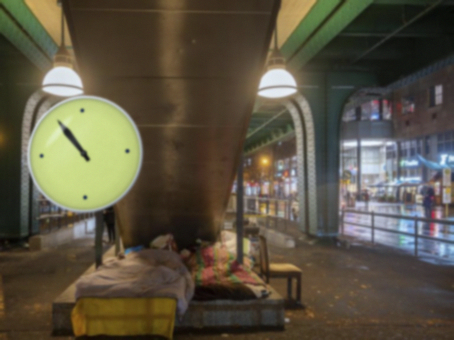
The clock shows h=10 m=54
